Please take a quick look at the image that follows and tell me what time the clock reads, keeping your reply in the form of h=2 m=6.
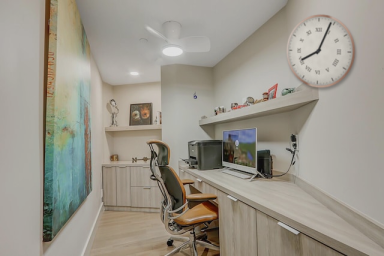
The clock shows h=8 m=4
